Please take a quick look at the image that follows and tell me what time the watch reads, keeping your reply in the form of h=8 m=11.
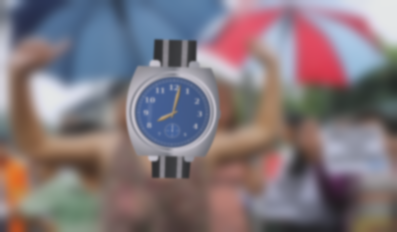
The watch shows h=8 m=2
